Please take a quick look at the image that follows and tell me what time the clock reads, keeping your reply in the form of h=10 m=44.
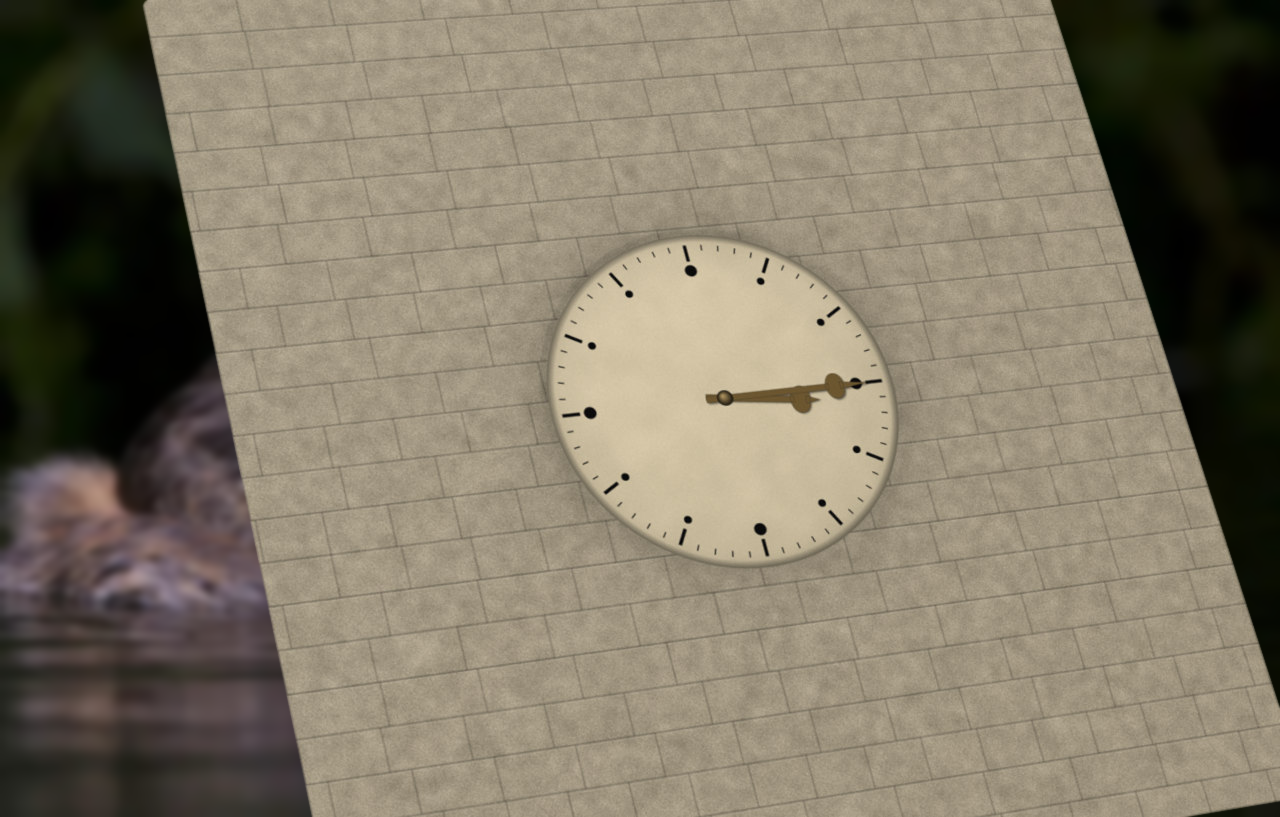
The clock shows h=3 m=15
